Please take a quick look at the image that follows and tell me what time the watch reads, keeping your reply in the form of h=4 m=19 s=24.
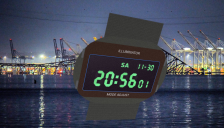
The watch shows h=20 m=56 s=1
